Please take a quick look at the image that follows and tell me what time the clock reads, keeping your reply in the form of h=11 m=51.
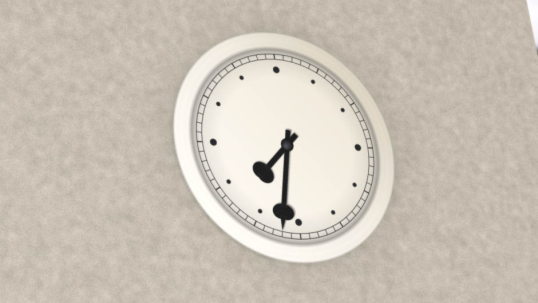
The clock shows h=7 m=32
